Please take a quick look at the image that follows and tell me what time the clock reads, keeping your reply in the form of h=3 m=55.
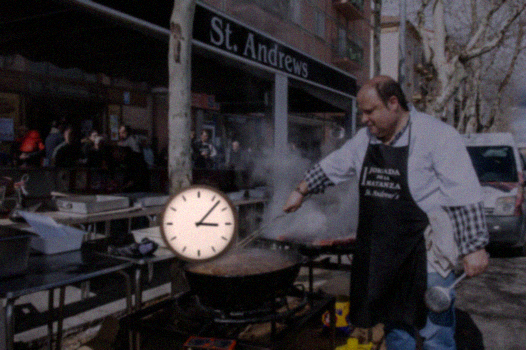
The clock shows h=3 m=7
